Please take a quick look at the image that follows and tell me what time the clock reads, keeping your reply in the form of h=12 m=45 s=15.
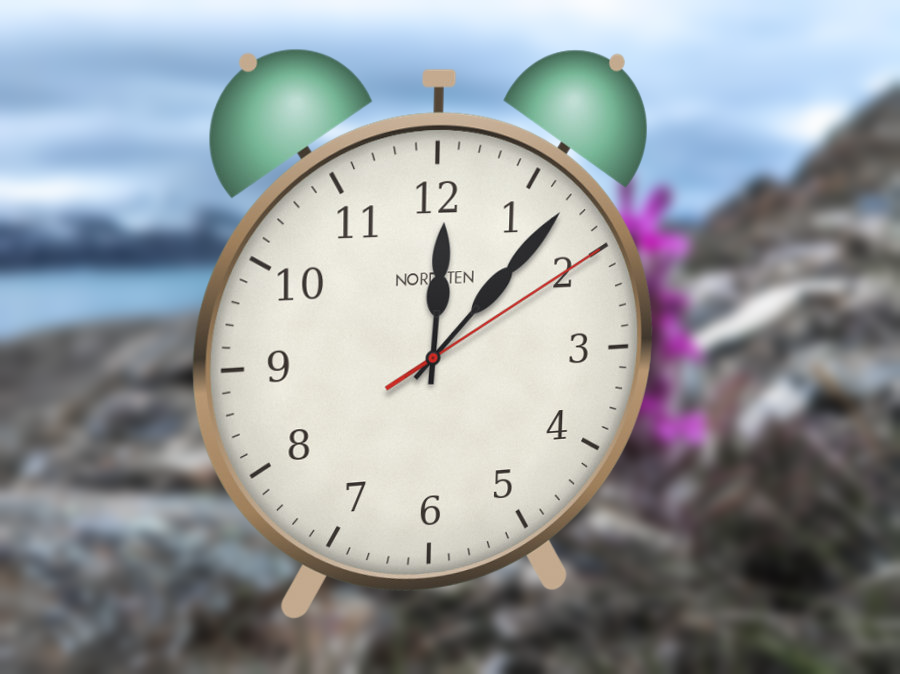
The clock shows h=12 m=7 s=10
